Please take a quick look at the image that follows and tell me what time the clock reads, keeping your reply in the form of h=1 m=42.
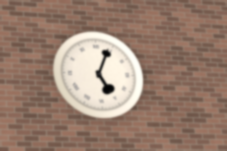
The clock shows h=5 m=4
